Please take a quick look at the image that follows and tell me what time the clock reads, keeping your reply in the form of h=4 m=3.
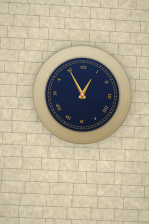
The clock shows h=12 m=55
